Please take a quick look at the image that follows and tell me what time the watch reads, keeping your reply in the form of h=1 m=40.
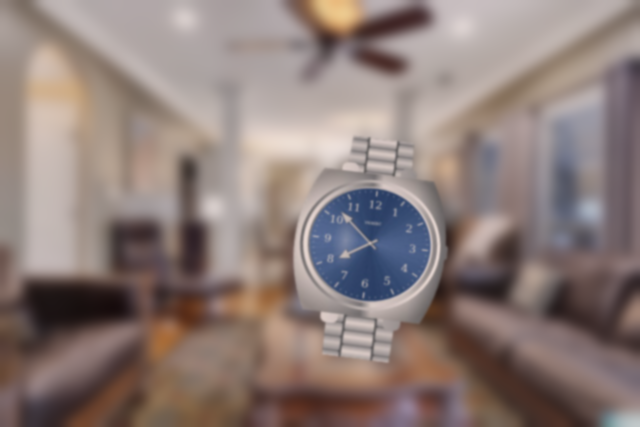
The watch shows h=7 m=52
